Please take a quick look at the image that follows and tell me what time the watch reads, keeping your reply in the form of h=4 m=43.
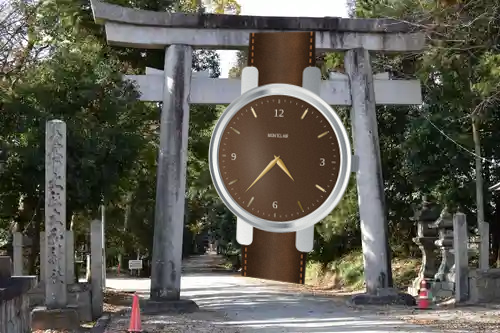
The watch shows h=4 m=37
